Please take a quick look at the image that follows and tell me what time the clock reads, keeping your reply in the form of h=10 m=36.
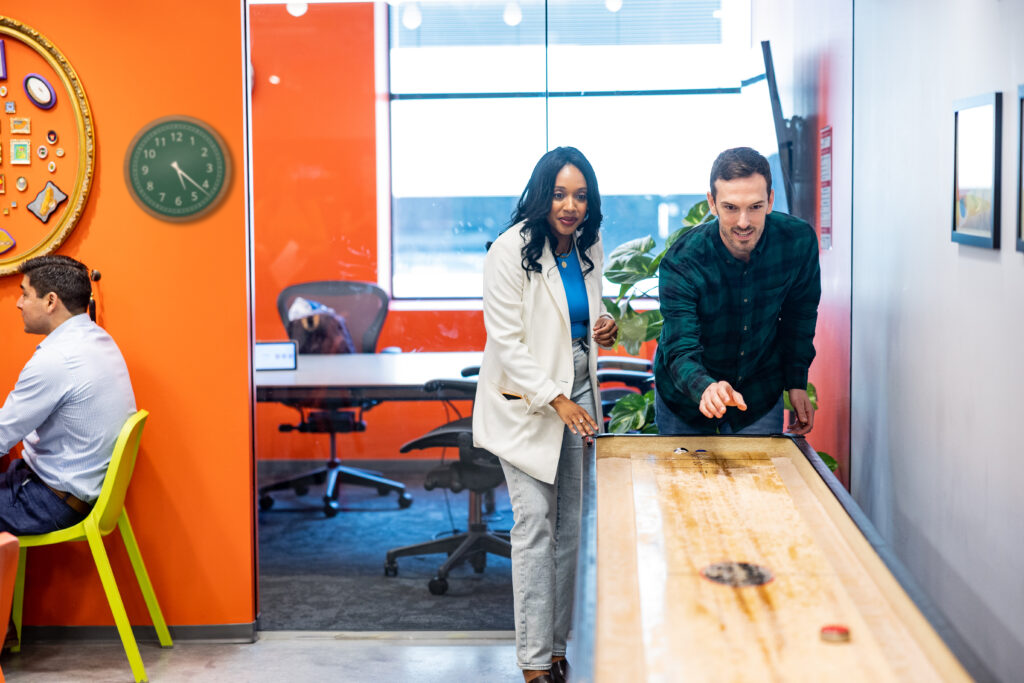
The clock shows h=5 m=22
